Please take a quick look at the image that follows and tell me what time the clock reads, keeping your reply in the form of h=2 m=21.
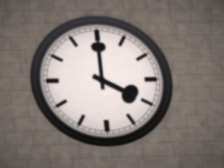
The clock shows h=4 m=0
